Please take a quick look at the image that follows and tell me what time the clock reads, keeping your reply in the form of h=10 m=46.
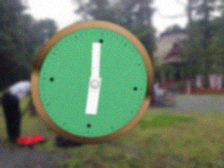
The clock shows h=5 m=59
